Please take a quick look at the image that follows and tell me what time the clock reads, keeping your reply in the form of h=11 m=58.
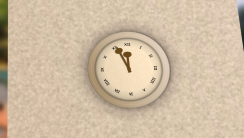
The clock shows h=11 m=56
